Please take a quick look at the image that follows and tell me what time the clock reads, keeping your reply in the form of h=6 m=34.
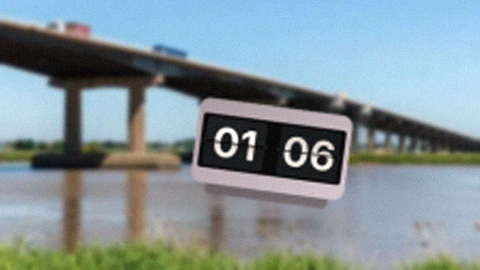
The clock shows h=1 m=6
